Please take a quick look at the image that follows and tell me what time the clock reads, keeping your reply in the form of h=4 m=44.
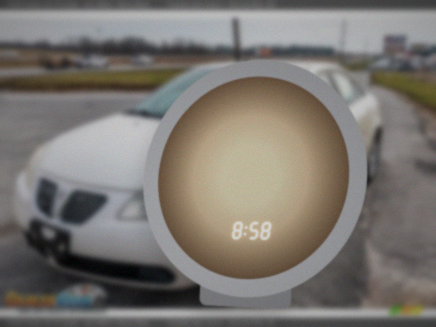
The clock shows h=8 m=58
